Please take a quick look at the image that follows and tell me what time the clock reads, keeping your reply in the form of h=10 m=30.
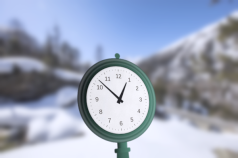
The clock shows h=12 m=52
